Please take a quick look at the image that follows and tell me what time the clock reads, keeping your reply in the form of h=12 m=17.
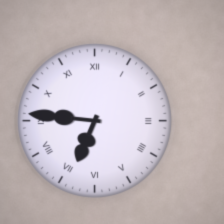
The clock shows h=6 m=46
